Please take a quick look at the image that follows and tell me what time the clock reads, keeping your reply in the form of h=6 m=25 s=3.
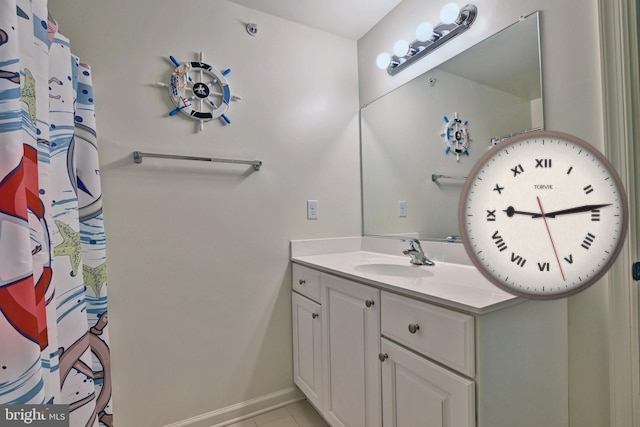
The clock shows h=9 m=13 s=27
